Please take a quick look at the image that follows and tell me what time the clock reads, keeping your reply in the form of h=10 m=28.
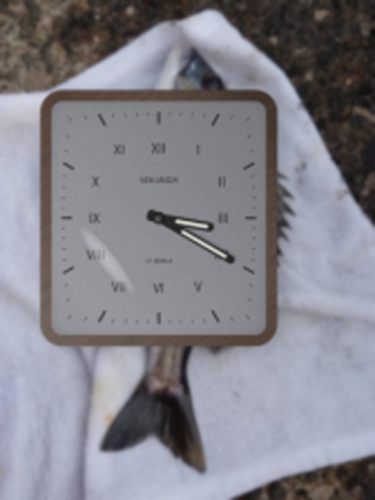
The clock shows h=3 m=20
